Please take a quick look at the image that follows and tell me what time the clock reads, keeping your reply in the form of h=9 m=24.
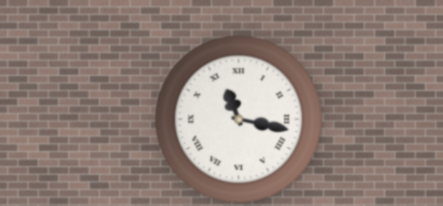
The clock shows h=11 m=17
